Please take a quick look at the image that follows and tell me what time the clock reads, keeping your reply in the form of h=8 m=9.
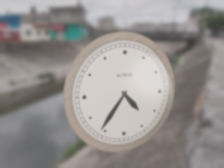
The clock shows h=4 m=36
